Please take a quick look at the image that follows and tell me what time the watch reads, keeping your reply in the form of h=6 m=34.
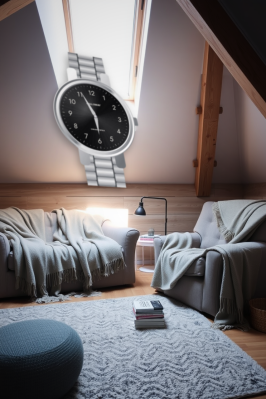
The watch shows h=5 m=56
